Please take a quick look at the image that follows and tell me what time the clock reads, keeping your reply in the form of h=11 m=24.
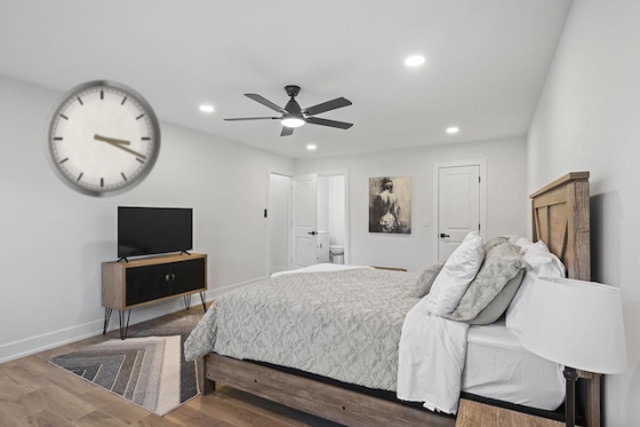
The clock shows h=3 m=19
